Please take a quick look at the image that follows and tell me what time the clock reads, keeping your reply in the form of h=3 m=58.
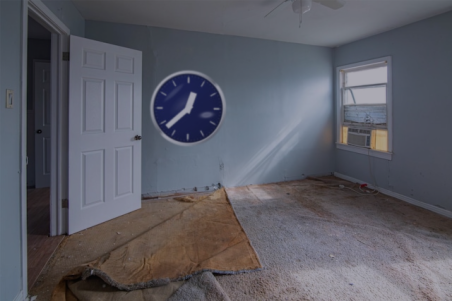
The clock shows h=12 m=38
